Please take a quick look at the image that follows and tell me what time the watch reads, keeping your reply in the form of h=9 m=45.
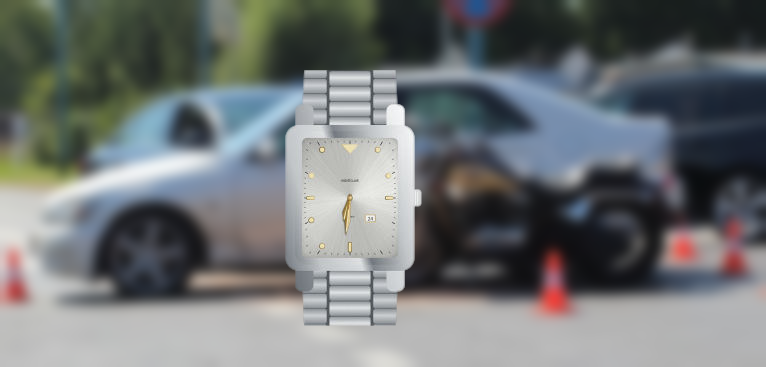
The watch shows h=6 m=31
